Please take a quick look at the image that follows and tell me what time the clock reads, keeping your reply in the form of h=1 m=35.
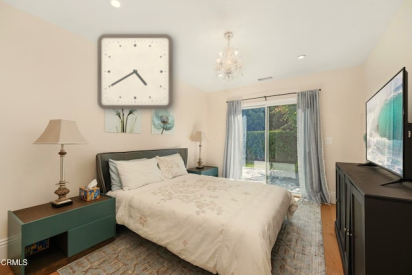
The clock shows h=4 m=40
